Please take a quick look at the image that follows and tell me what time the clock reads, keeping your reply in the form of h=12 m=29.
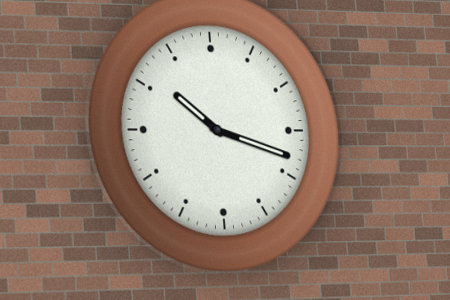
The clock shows h=10 m=18
